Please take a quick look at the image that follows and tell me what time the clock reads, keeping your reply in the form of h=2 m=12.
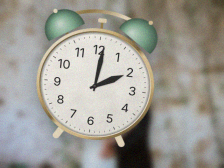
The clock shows h=2 m=1
